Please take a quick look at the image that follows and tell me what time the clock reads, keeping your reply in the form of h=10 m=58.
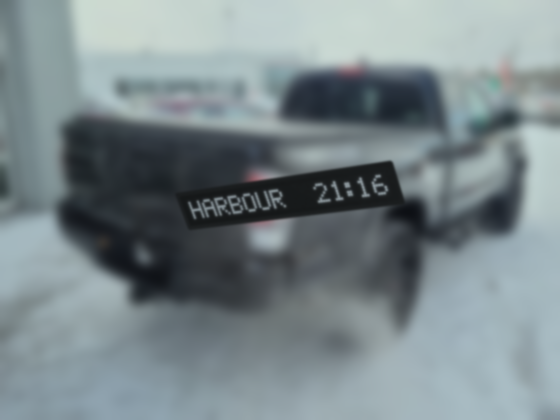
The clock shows h=21 m=16
